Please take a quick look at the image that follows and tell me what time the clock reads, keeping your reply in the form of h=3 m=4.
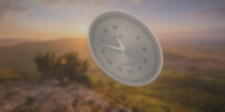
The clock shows h=11 m=48
